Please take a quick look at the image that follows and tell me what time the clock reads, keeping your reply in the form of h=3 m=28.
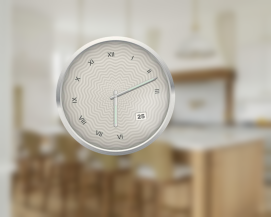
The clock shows h=6 m=12
